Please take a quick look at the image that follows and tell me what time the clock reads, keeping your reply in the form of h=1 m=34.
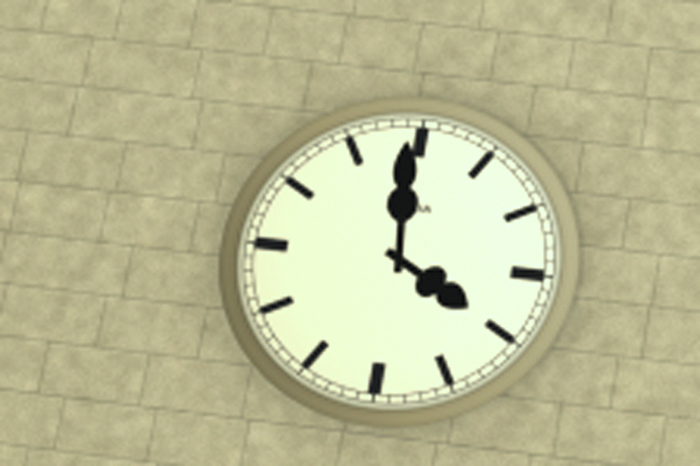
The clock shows h=3 m=59
